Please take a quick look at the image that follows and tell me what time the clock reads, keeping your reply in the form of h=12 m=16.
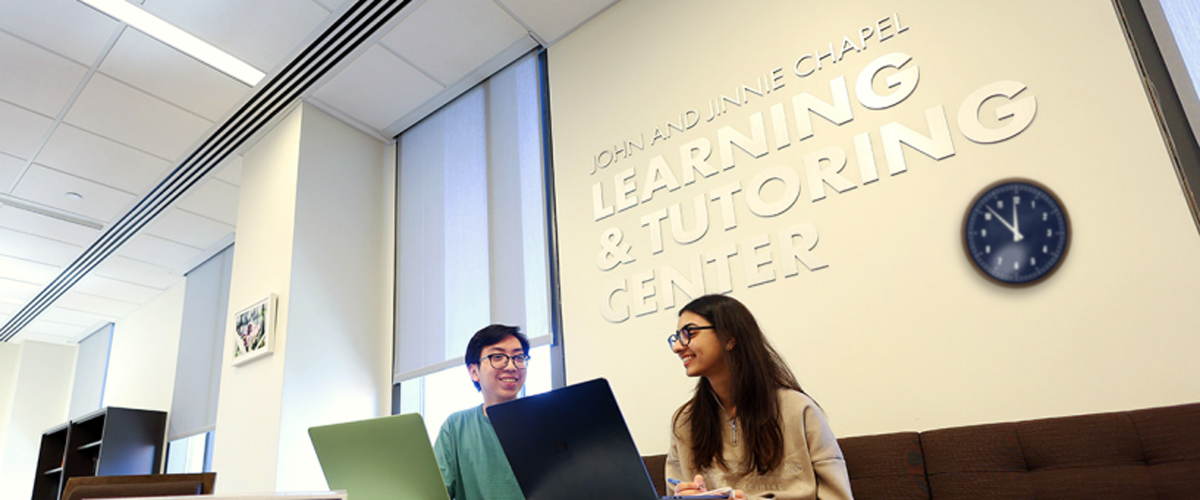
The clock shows h=11 m=52
